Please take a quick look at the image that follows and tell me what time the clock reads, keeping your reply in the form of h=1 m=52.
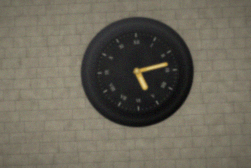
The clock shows h=5 m=13
